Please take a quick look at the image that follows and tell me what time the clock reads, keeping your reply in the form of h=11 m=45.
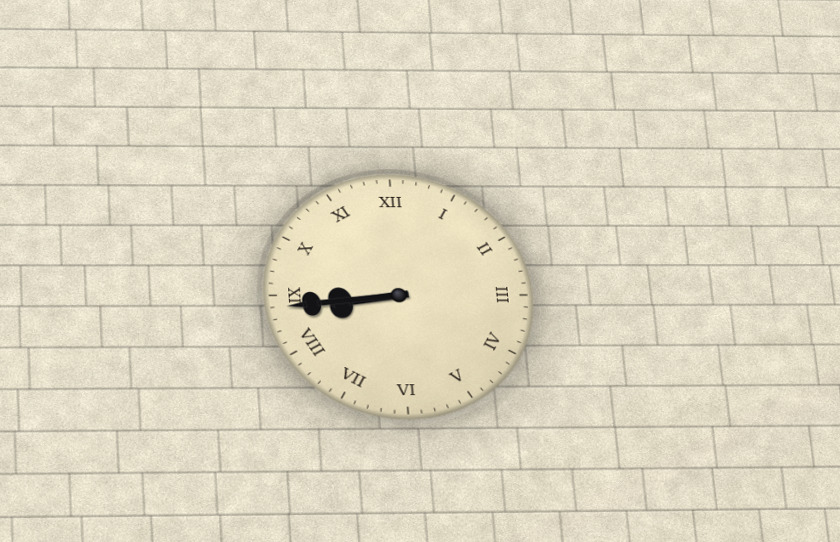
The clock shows h=8 m=44
